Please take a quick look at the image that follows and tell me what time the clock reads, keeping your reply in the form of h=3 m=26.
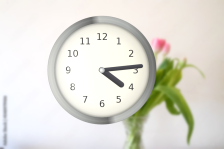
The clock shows h=4 m=14
